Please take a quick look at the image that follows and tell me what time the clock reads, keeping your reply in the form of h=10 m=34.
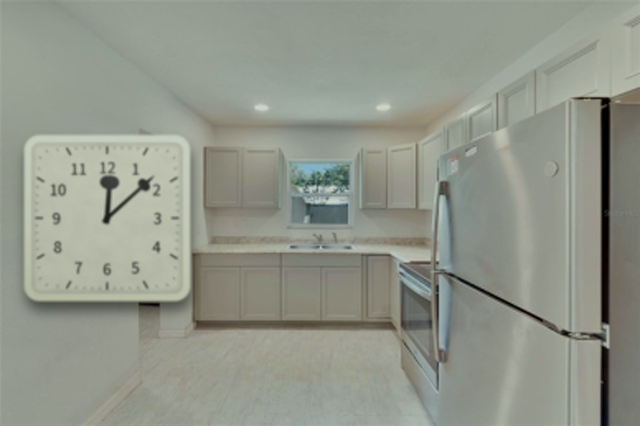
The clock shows h=12 m=8
